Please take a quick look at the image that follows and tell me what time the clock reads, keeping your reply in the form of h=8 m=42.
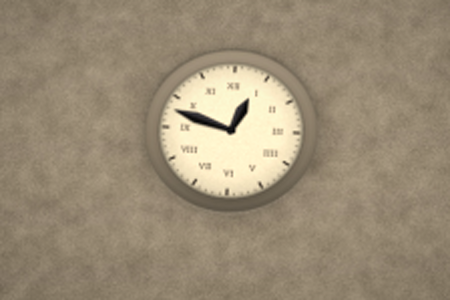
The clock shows h=12 m=48
